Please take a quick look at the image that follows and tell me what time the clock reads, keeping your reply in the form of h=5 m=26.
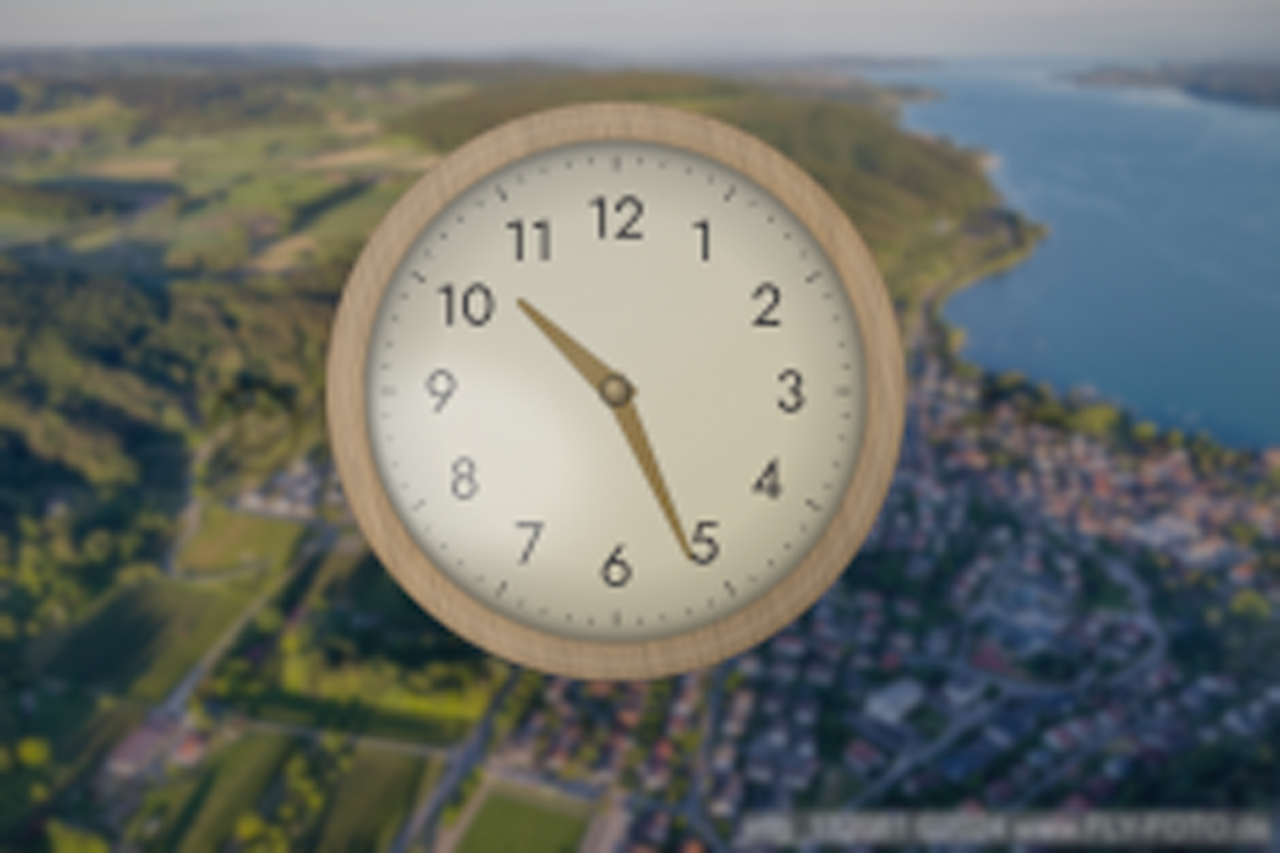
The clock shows h=10 m=26
